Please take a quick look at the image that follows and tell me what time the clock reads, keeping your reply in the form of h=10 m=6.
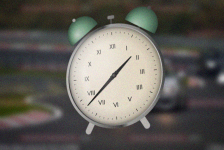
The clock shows h=1 m=38
